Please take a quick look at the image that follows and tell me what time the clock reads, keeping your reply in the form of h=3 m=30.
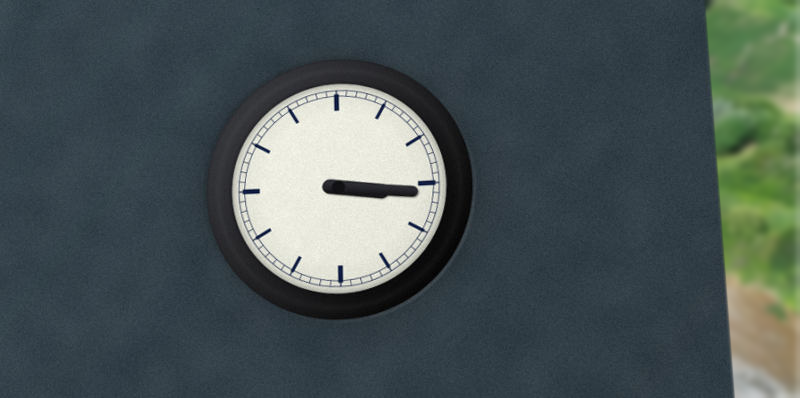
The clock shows h=3 m=16
